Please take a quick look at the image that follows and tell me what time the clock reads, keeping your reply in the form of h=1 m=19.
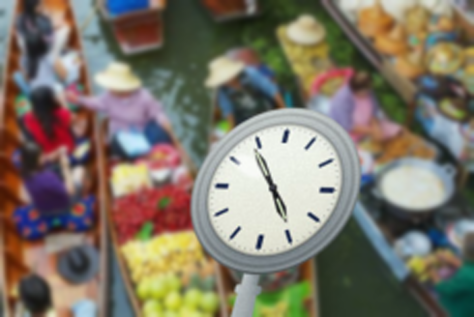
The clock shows h=4 m=54
